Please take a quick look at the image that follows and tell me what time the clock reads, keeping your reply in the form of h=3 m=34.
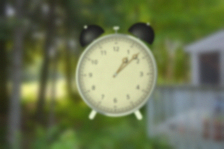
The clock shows h=1 m=8
